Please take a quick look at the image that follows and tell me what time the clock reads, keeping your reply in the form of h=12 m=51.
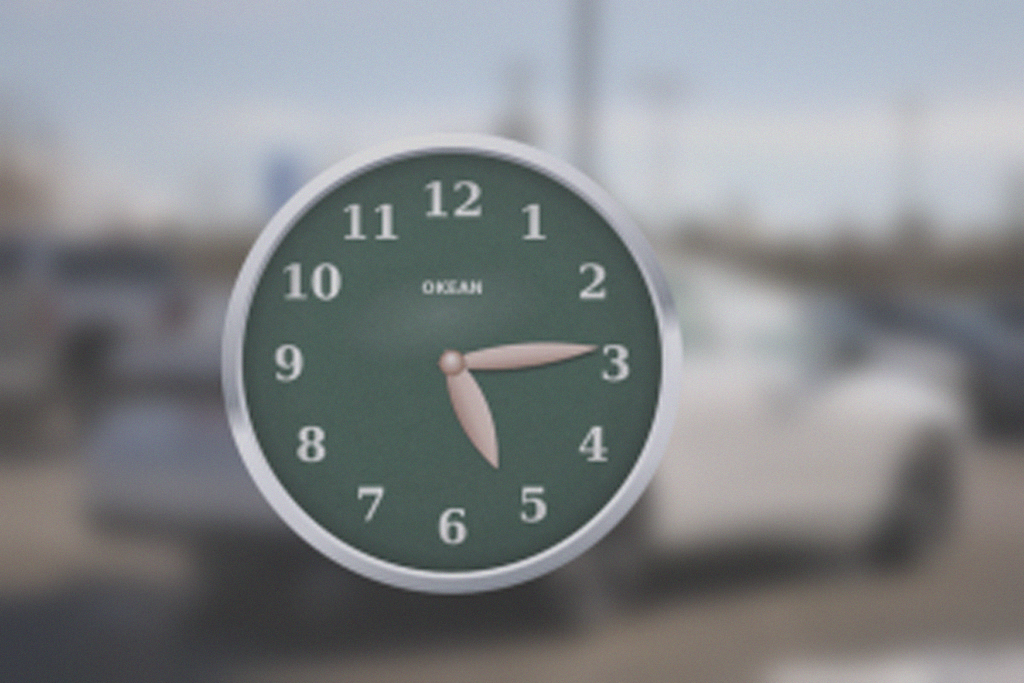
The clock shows h=5 m=14
